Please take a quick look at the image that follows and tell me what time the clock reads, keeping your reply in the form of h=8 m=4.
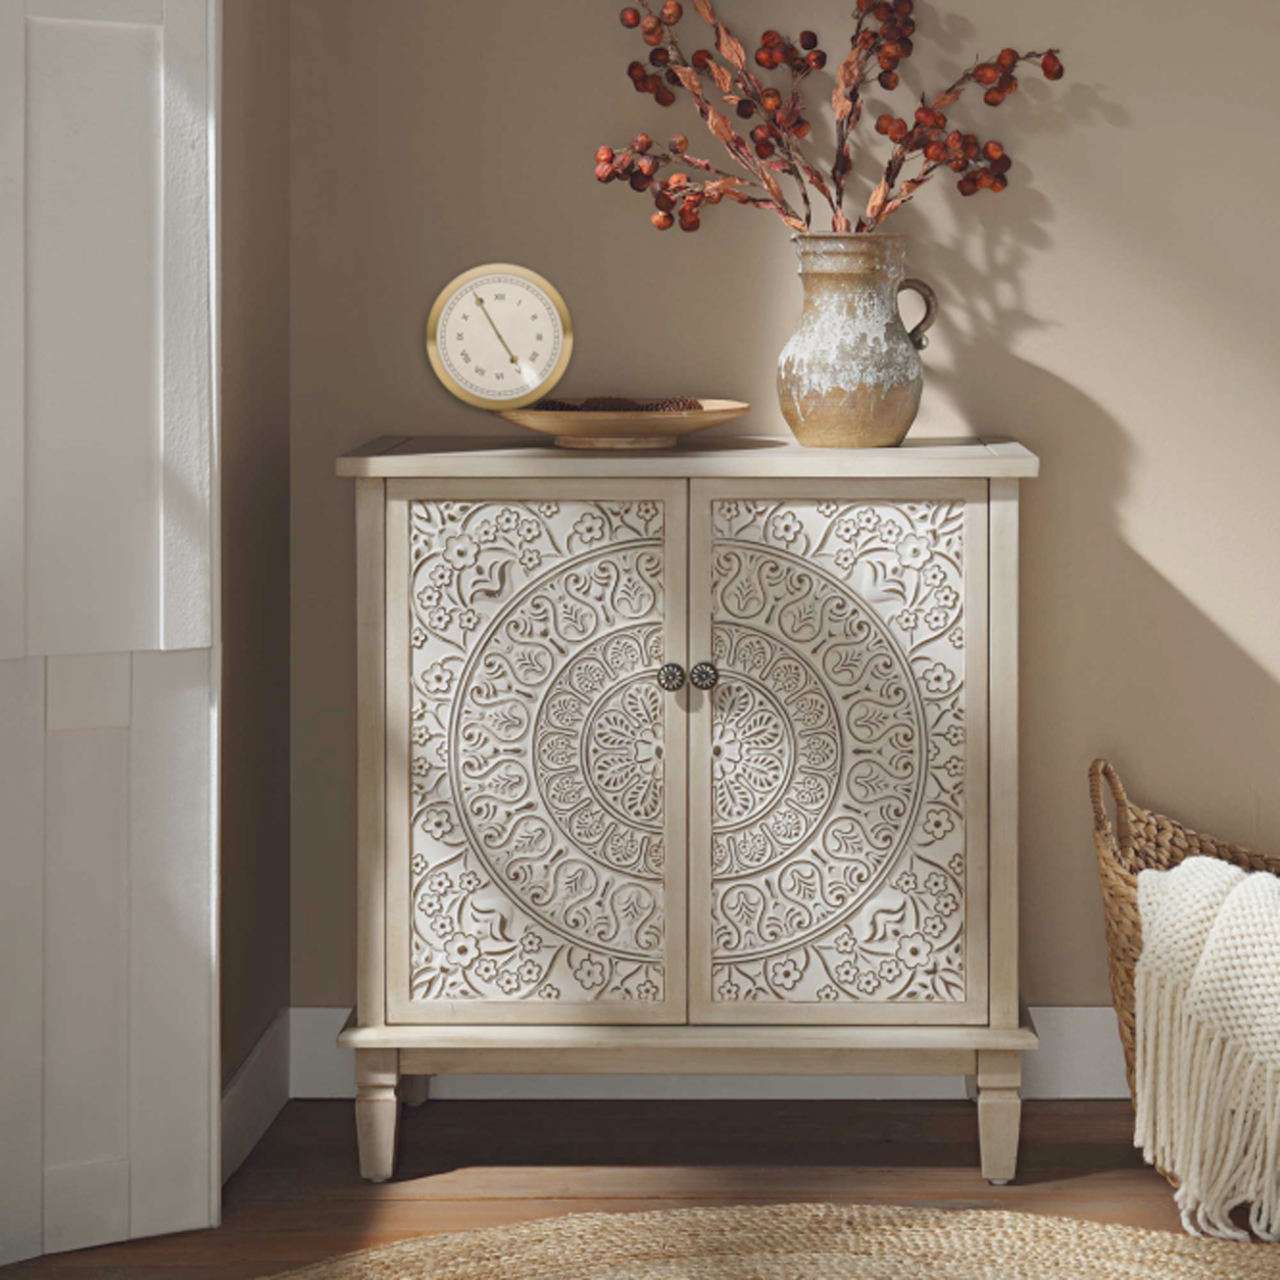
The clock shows h=4 m=55
